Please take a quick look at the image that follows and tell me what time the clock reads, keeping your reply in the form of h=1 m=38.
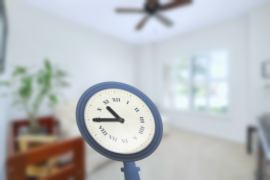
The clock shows h=10 m=45
